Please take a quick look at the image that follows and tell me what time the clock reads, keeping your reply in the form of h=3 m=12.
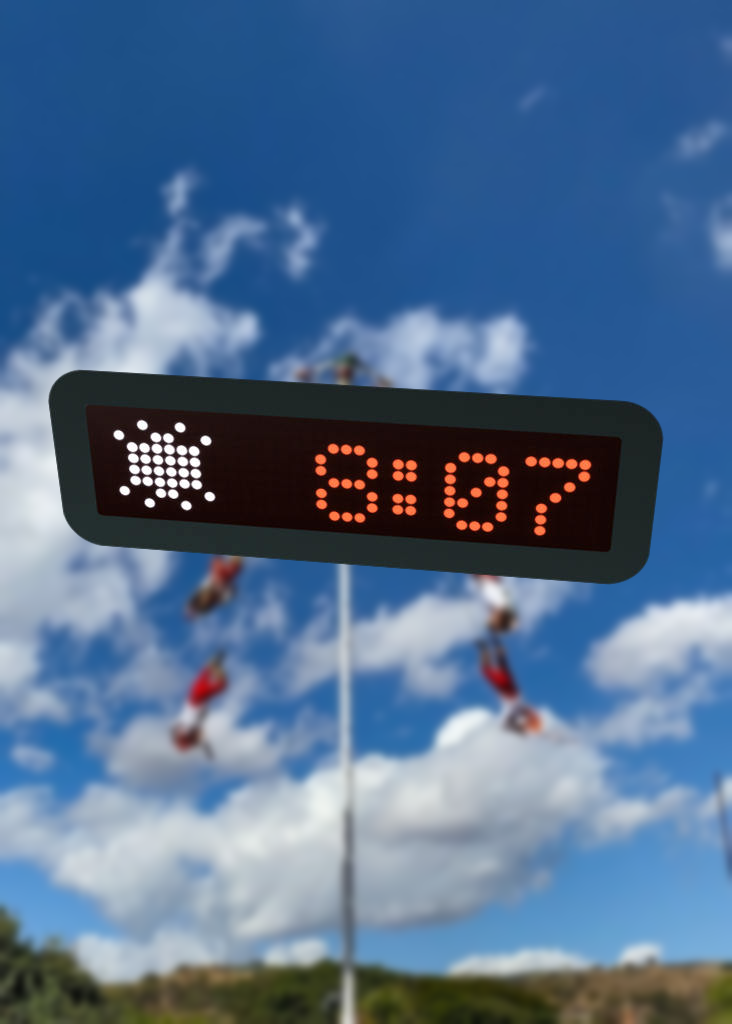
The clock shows h=8 m=7
